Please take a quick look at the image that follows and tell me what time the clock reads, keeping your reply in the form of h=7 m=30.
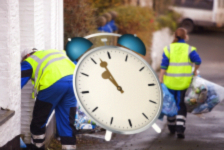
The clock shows h=10 m=57
